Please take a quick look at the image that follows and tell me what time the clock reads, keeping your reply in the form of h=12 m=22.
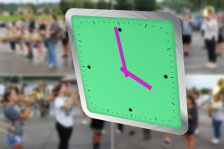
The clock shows h=3 m=59
